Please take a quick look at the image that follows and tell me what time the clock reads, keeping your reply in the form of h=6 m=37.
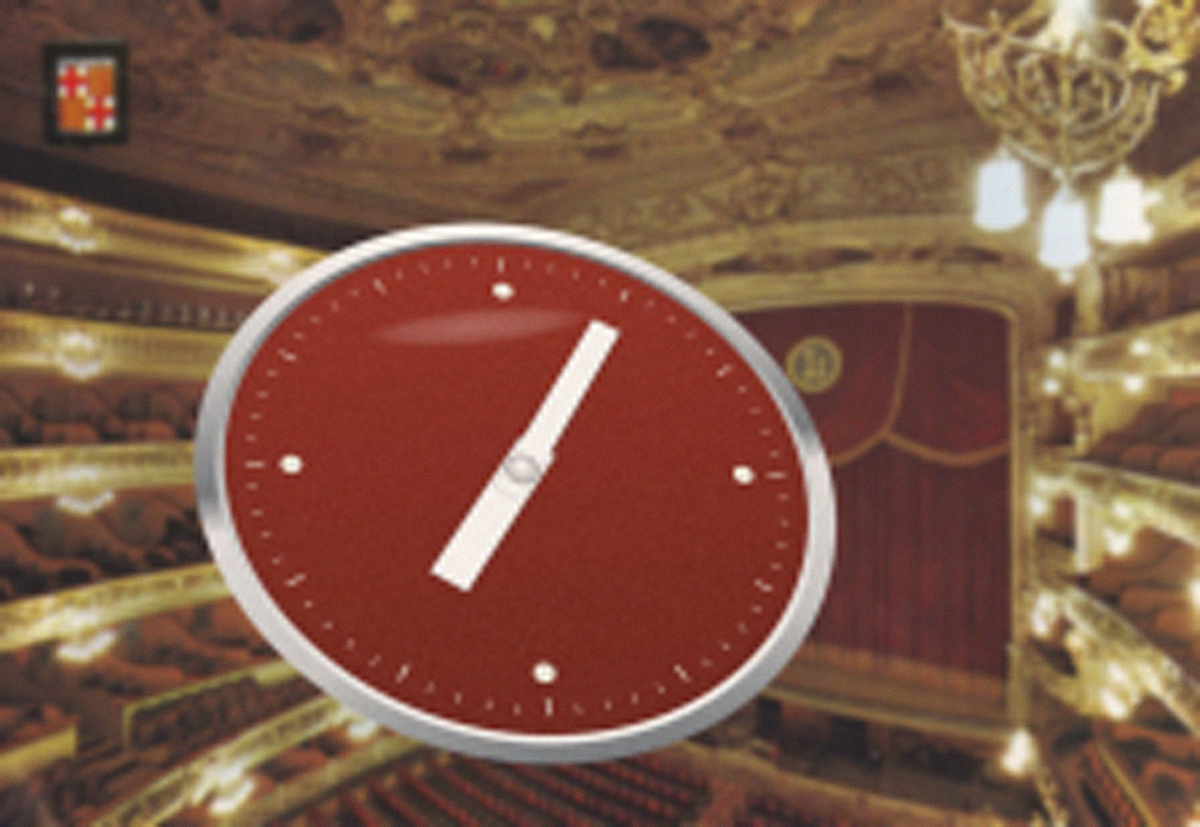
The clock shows h=7 m=5
